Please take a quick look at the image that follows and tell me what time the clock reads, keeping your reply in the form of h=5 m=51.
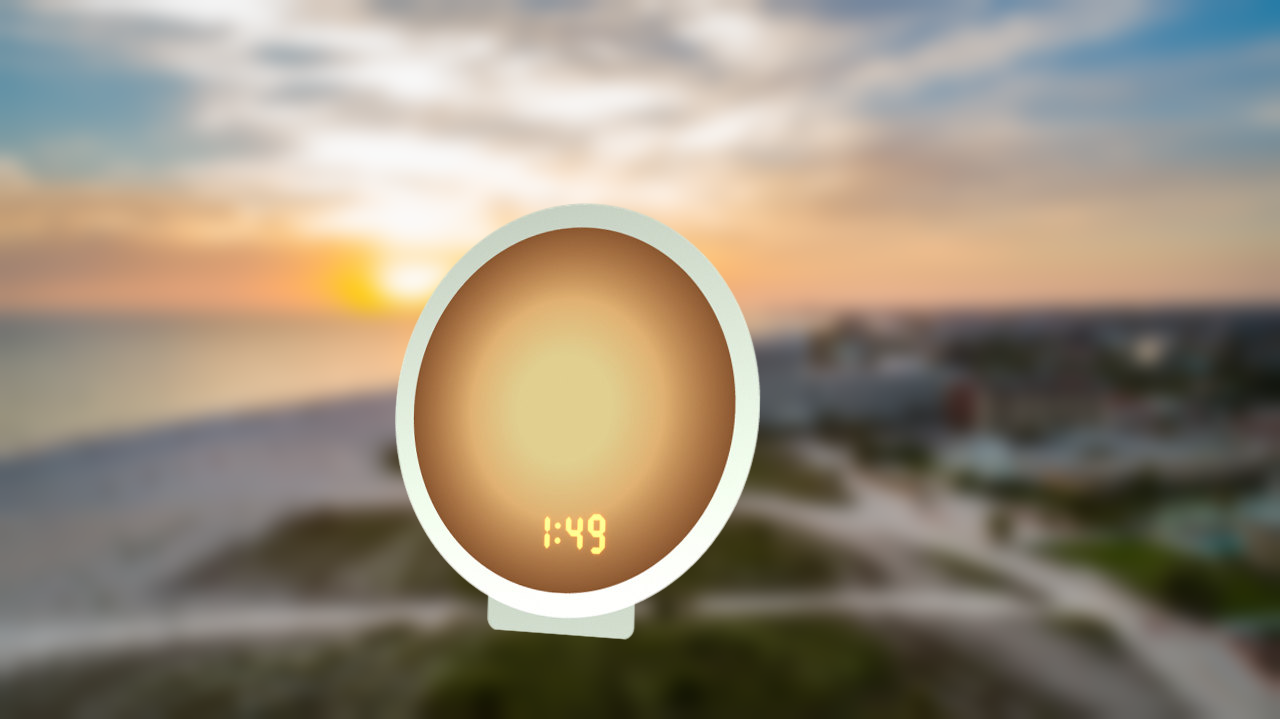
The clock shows h=1 m=49
